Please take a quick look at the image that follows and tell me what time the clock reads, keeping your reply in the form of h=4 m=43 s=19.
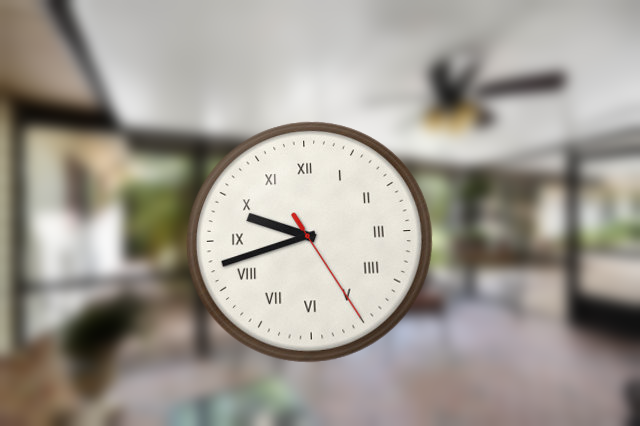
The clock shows h=9 m=42 s=25
